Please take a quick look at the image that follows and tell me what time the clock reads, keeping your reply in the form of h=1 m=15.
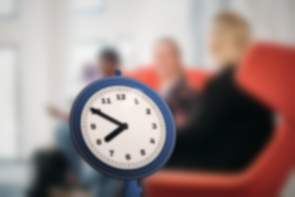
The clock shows h=7 m=50
